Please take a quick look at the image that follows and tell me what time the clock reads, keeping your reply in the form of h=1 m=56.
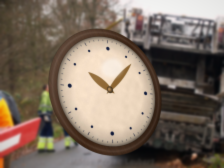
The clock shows h=10 m=7
